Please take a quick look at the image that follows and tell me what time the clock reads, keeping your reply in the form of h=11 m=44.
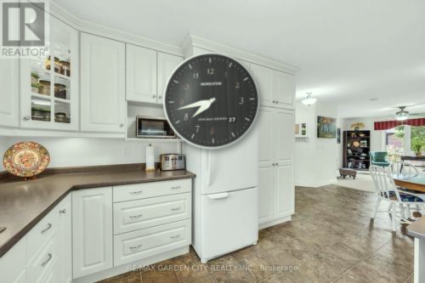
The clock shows h=7 m=43
